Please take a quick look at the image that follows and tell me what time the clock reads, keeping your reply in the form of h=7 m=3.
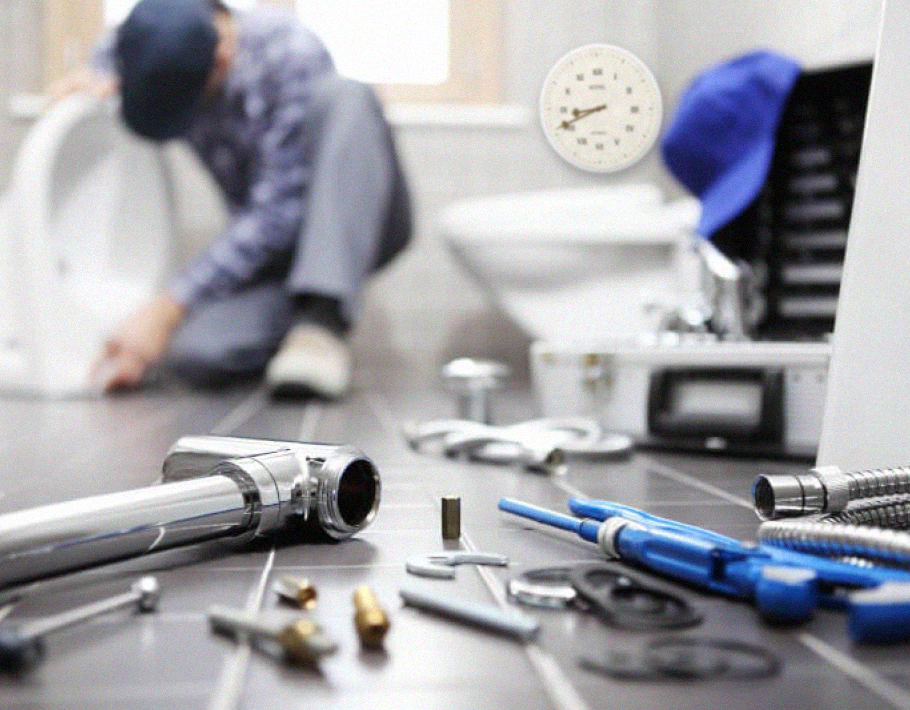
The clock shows h=8 m=41
